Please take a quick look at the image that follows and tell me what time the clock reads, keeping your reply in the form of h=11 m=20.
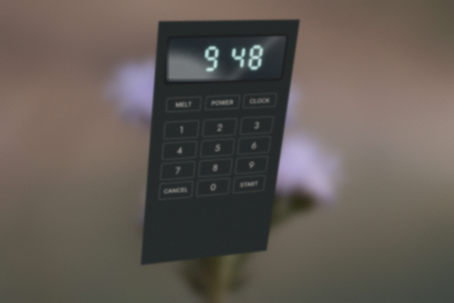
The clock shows h=9 m=48
